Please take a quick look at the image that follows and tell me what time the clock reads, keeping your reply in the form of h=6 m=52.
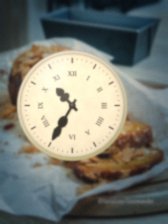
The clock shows h=10 m=35
